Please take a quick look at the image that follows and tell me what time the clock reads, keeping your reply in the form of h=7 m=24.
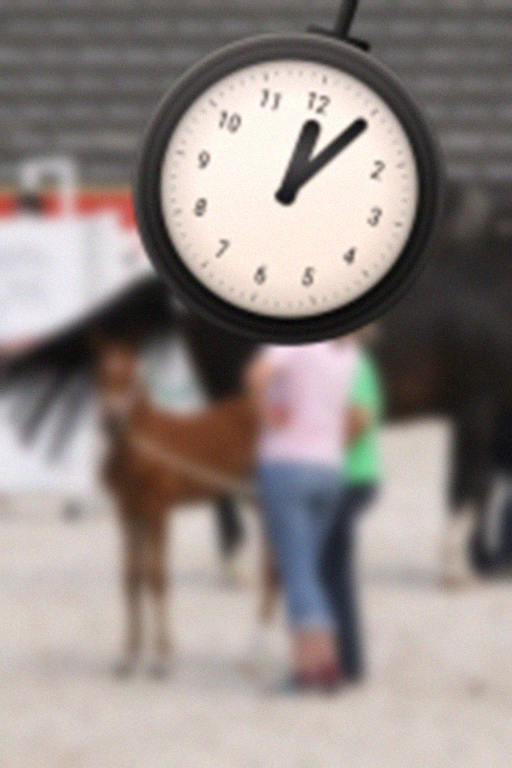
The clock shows h=12 m=5
